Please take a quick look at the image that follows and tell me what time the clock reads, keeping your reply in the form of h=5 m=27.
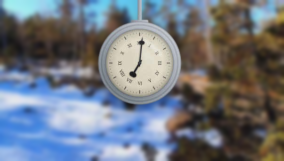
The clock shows h=7 m=1
